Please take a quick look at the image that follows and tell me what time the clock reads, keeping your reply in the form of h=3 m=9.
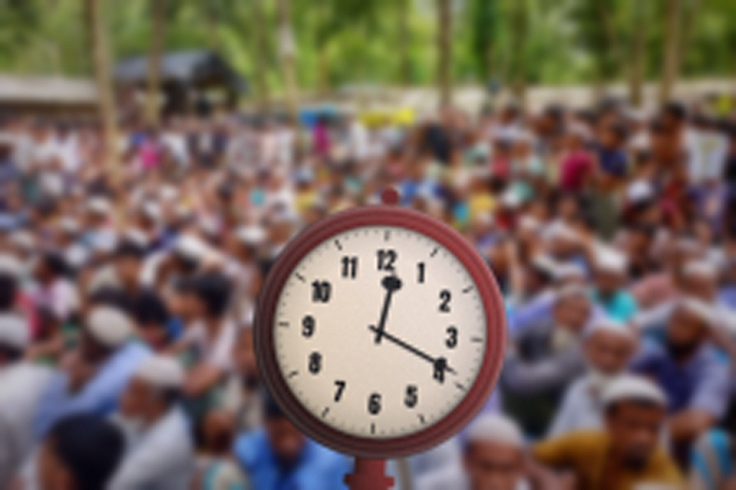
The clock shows h=12 m=19
